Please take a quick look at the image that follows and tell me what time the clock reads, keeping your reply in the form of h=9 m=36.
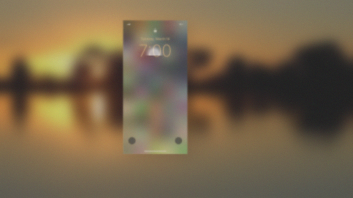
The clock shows h=7 m=0
